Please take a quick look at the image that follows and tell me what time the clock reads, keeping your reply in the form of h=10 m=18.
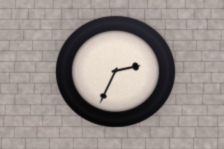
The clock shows h=2 m=34
